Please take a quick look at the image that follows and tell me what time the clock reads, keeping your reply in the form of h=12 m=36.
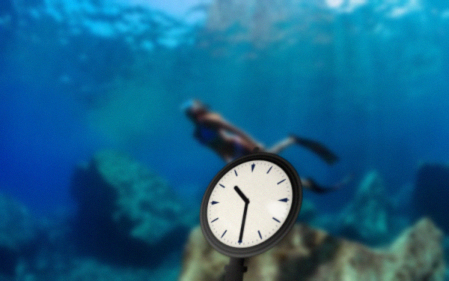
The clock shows h=10 m=30
